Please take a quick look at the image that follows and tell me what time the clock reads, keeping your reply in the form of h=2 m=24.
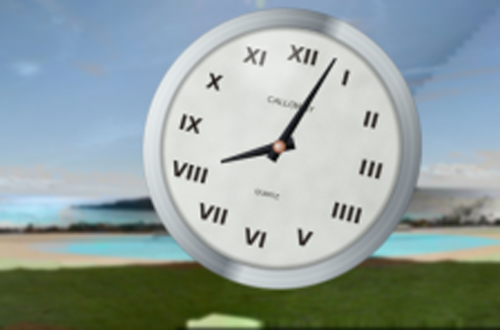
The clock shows h=8 m=3
